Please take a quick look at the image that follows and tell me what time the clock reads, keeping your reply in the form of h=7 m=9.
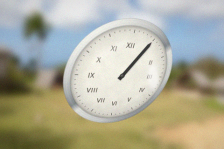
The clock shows h=1 m=5
